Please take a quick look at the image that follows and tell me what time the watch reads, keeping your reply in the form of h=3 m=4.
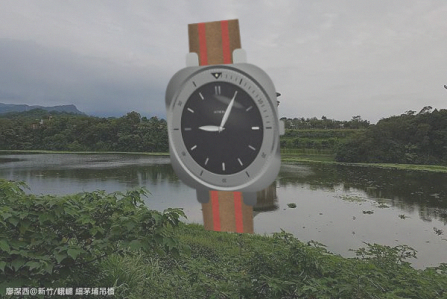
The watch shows h=9 m=5
